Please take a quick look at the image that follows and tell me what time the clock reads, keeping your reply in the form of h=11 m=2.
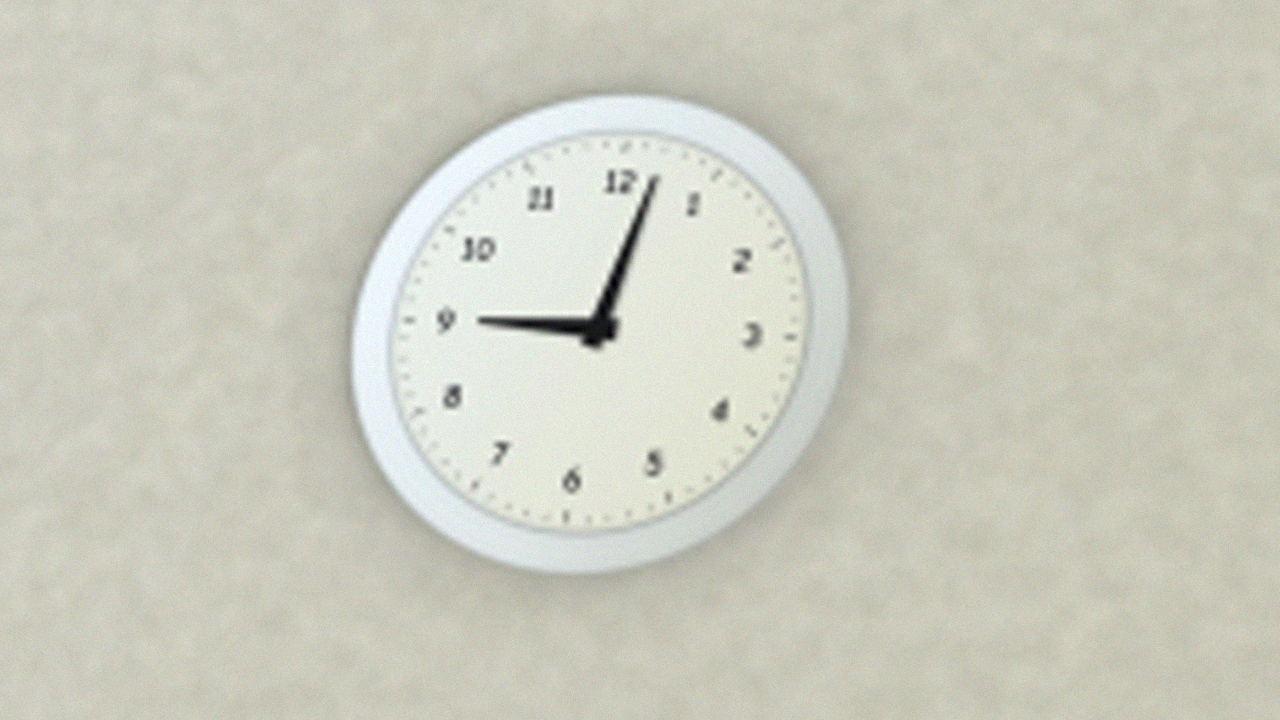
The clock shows h=9 m=2
